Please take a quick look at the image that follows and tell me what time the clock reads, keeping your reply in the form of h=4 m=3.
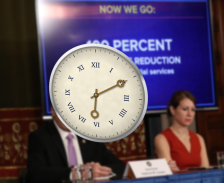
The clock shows h=6 m=10
